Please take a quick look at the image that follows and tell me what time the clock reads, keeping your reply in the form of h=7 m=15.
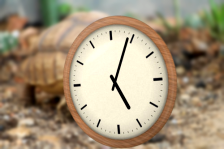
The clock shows h=5 m=4
